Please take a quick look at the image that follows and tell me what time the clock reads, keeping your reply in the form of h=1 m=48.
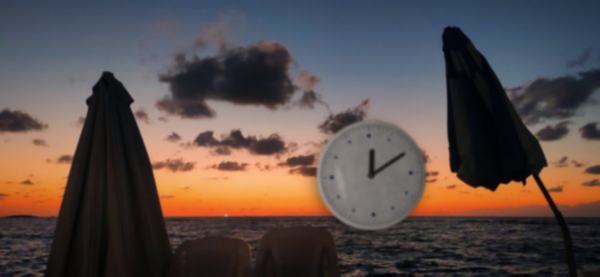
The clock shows h=12 m=10
